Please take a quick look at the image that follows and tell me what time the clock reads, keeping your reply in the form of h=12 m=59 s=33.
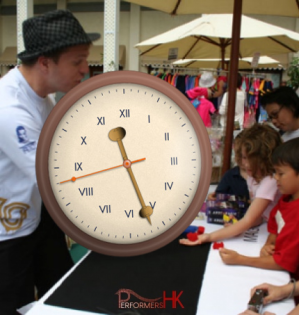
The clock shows h=11 m=26 s=43
